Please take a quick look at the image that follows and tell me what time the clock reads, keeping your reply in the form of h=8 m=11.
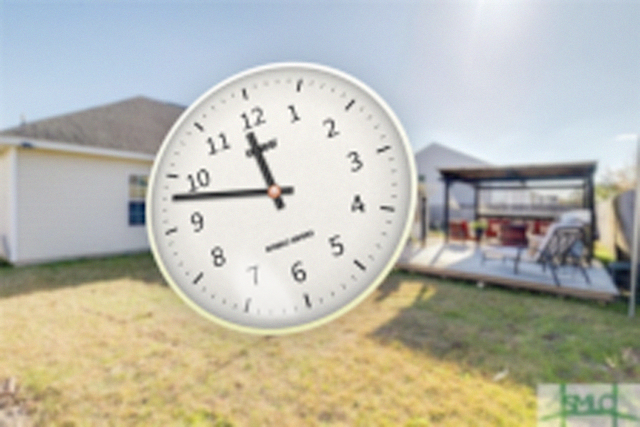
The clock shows h=11 m=48
